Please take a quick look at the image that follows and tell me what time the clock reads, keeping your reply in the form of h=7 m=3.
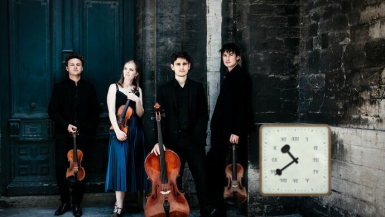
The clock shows h=10 m=39
